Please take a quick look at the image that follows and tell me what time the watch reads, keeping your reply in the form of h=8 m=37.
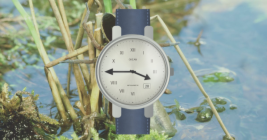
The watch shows h=3 m=45
